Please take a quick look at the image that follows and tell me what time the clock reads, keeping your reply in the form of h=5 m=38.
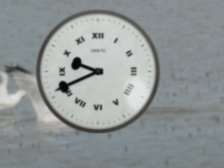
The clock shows h=9 m=41
